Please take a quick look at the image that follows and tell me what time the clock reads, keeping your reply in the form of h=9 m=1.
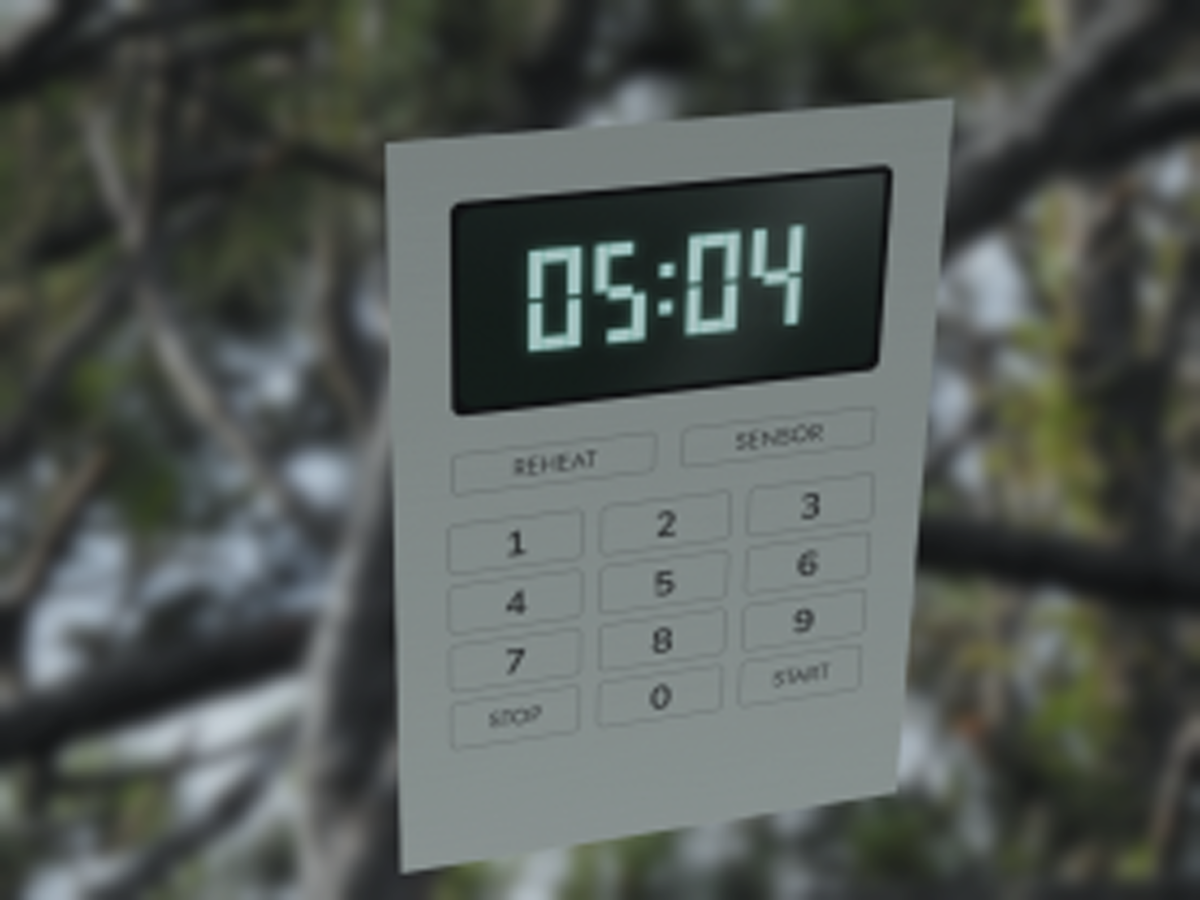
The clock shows h=5 m=4
